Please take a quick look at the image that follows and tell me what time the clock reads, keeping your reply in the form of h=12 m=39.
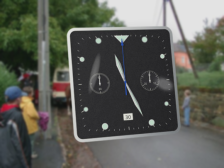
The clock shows h=11 m=26
